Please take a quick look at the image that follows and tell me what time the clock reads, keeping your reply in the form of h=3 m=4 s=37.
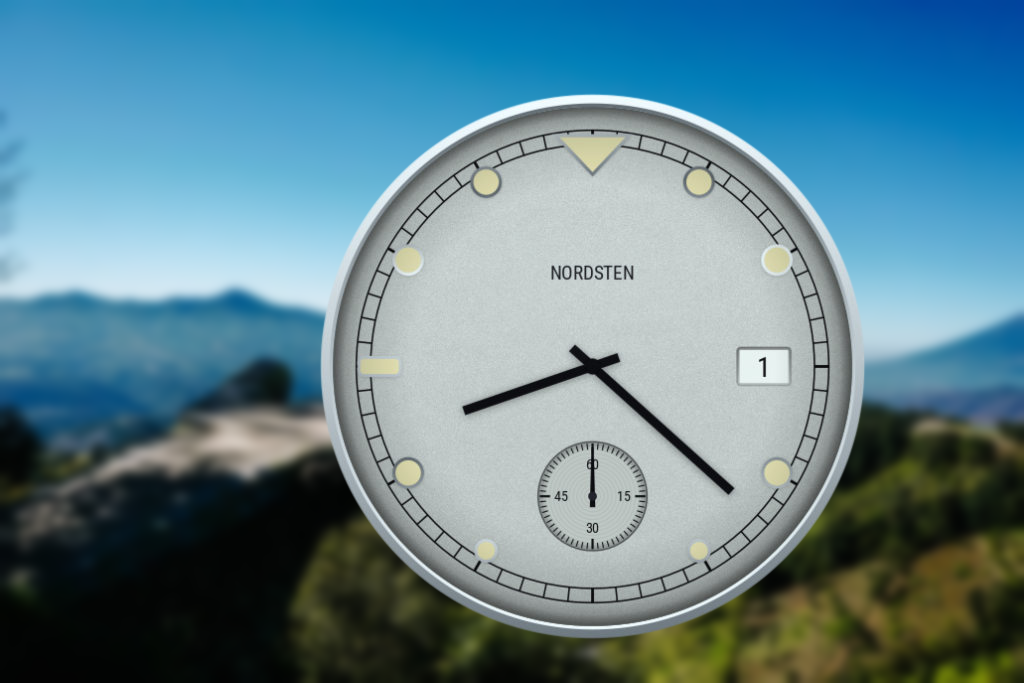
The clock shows h=8 m=22 s=0
